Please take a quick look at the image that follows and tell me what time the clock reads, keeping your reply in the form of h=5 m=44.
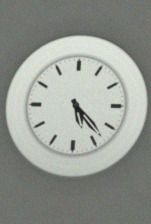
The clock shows h=5 m=23
